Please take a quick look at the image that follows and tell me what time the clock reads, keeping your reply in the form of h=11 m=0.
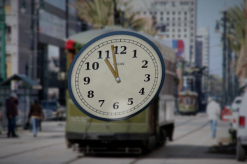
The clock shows h=10 m=58
